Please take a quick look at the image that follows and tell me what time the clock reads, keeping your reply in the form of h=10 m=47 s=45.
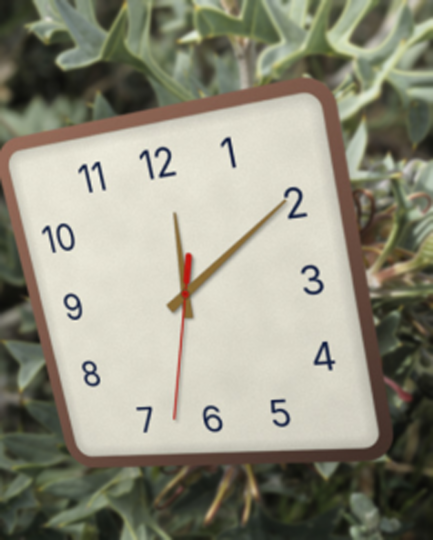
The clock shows h=12 m=9 s=33
